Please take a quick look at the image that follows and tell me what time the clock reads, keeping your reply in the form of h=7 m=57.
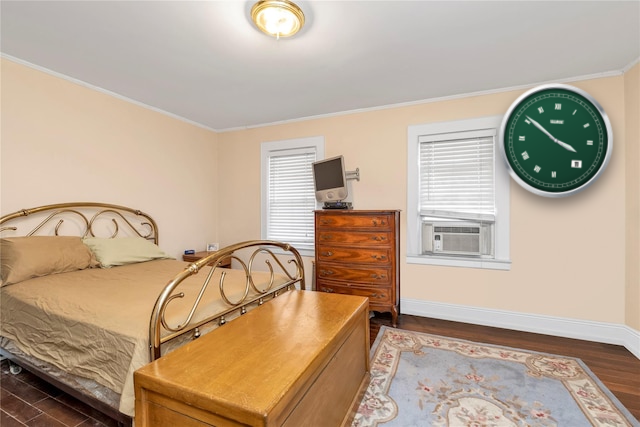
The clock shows h=3 m=51
